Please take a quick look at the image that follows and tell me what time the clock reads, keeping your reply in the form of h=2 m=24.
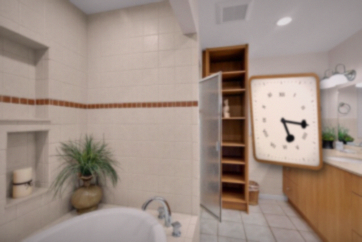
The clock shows h=5 m=16
